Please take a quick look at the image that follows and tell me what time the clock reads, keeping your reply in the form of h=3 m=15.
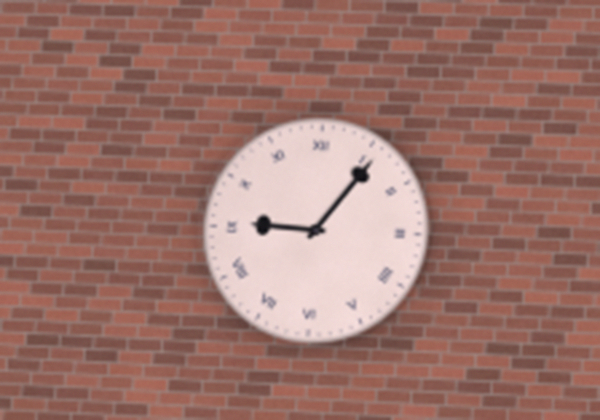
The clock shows h=9 m=6
